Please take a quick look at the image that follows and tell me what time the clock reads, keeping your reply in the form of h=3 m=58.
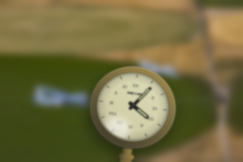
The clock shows h=4 m=6
